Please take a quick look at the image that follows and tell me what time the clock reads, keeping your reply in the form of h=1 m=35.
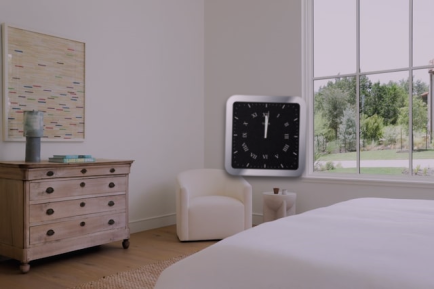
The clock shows h=12 m=1
